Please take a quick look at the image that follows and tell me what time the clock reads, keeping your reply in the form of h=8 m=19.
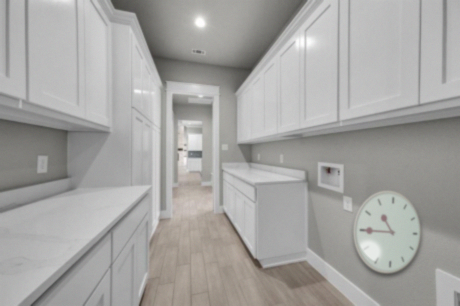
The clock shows h=10 m=45
